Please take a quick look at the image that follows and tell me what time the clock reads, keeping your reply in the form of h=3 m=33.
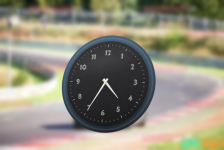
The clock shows h=4 m=35
